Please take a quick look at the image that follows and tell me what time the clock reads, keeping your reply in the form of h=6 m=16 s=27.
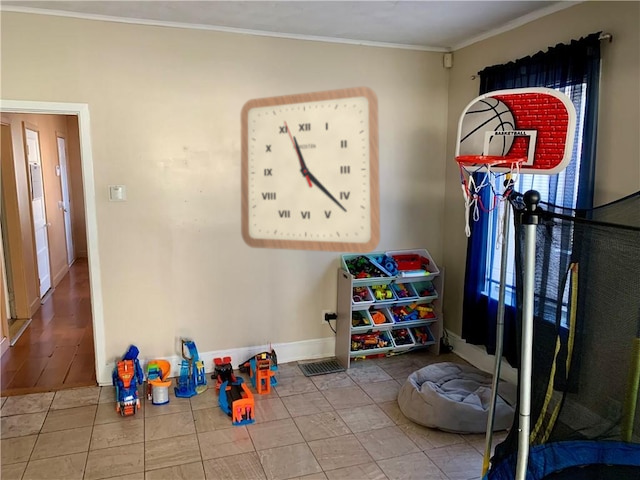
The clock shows h=11 m=21 s=56
